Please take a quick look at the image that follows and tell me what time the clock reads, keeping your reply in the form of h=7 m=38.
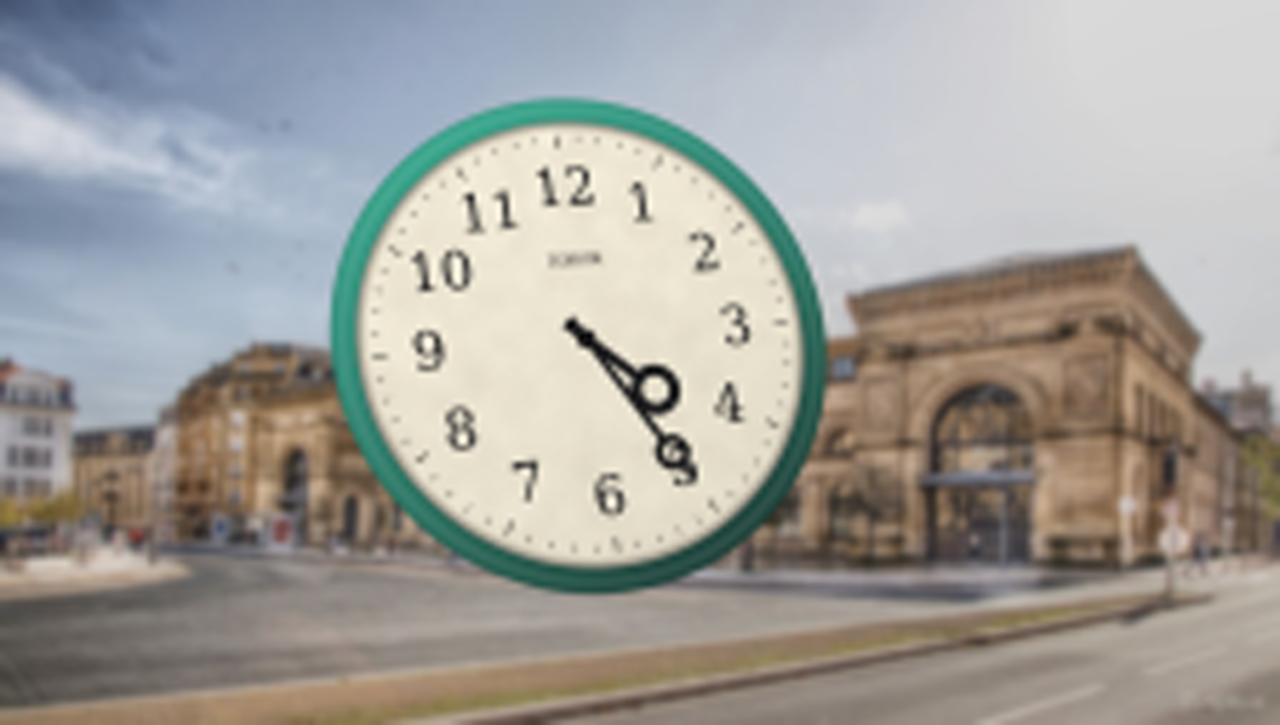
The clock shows h=4 m=25
